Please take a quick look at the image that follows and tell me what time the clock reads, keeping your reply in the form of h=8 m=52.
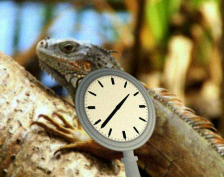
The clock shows h=1 m=38
